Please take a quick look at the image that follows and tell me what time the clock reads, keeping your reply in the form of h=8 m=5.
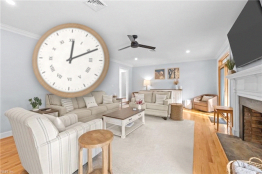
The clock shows h=12 m=11
